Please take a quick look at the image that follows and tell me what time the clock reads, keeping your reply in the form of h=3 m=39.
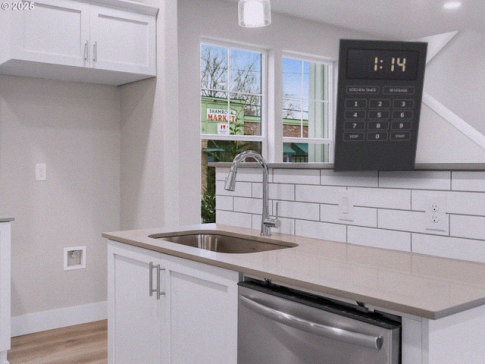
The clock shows h=1 m=14
